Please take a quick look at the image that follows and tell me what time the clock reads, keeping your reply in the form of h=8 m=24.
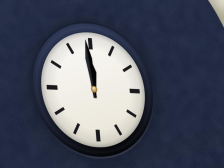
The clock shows h=11 m=59
